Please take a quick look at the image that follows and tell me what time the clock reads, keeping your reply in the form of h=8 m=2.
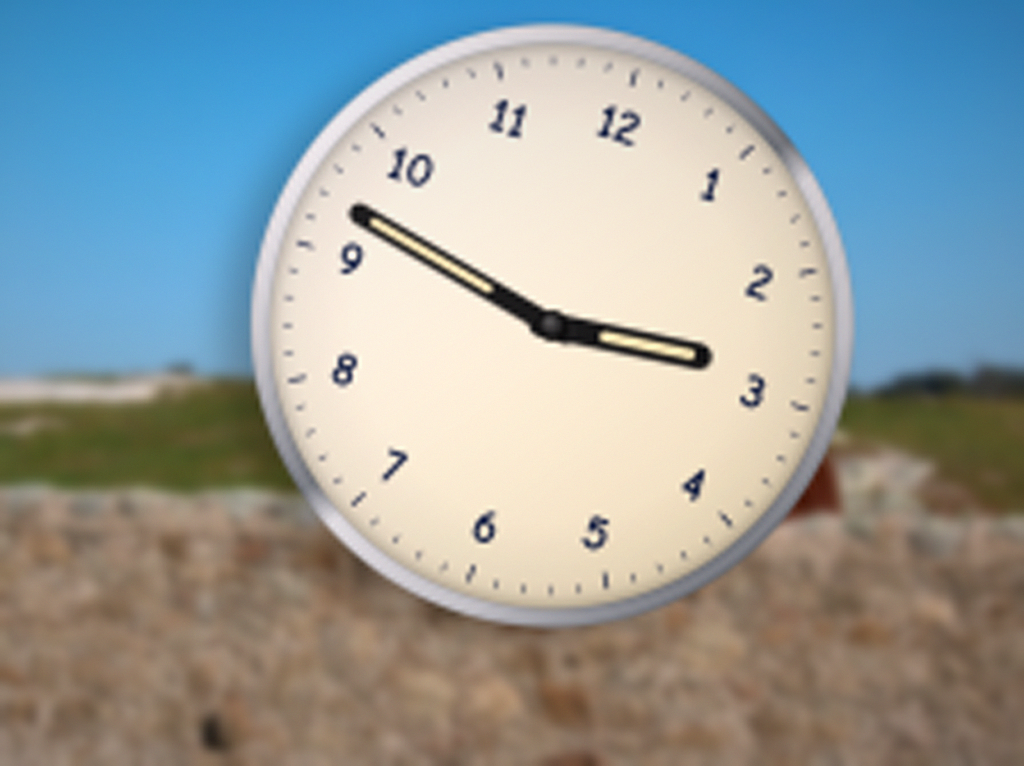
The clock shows h=2 m=47
